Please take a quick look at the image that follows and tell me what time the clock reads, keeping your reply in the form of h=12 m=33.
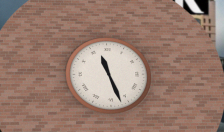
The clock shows h=11 m=27
